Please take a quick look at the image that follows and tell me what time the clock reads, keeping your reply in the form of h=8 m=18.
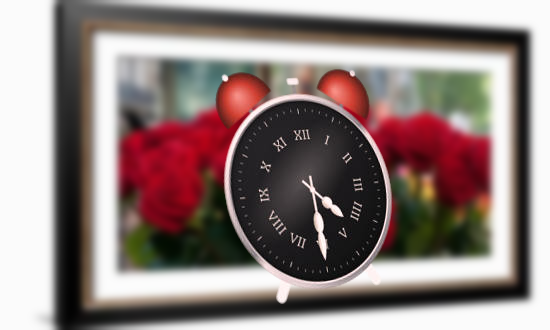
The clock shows h=4 m=30
